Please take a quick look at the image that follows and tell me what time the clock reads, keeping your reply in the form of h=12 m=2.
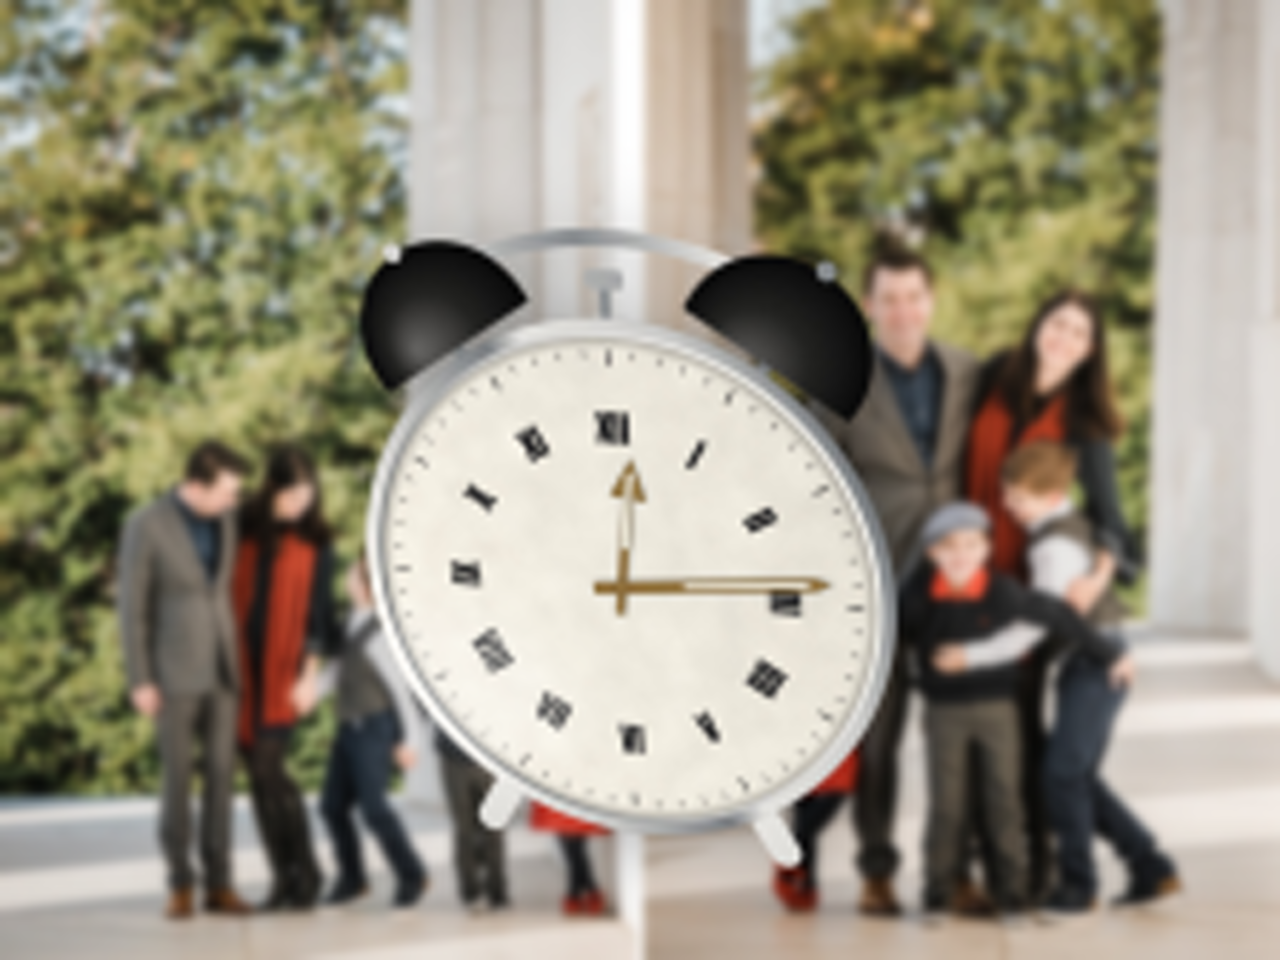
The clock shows h=12 m=14
